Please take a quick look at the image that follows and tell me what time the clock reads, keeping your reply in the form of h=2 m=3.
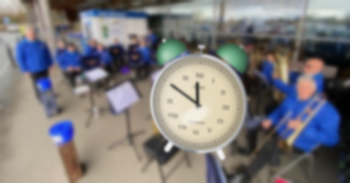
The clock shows h=11 m=50
